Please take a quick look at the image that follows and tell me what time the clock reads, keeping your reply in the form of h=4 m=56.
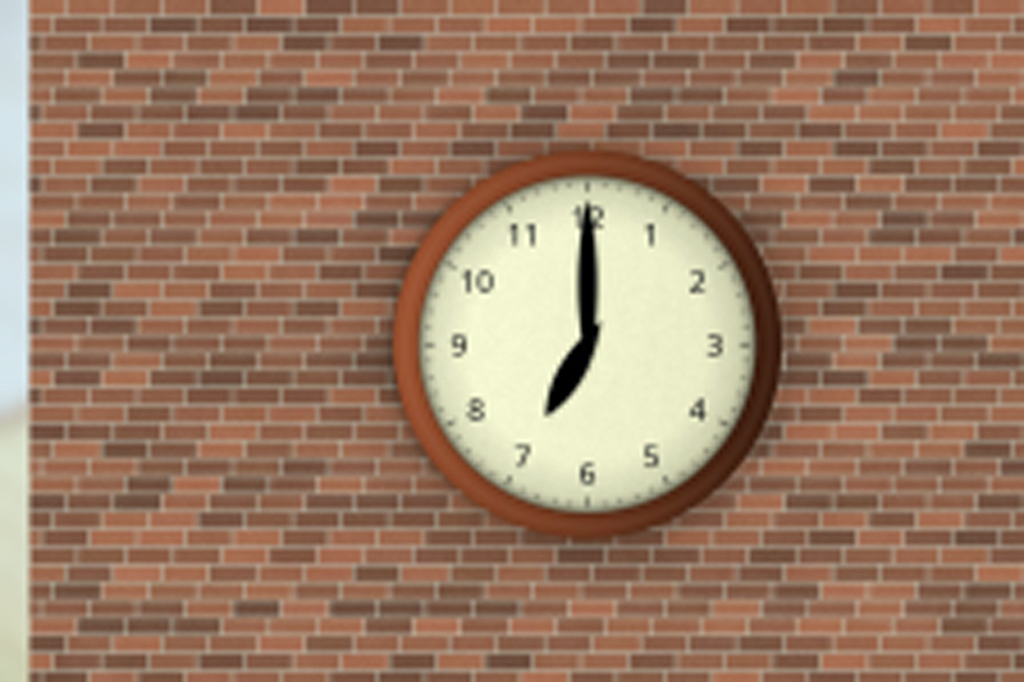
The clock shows h=7 m=0
